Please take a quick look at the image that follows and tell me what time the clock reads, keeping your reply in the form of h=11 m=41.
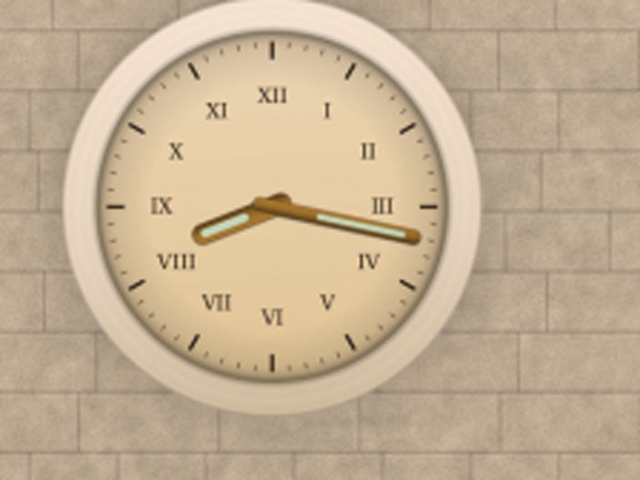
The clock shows h=8 m=17
